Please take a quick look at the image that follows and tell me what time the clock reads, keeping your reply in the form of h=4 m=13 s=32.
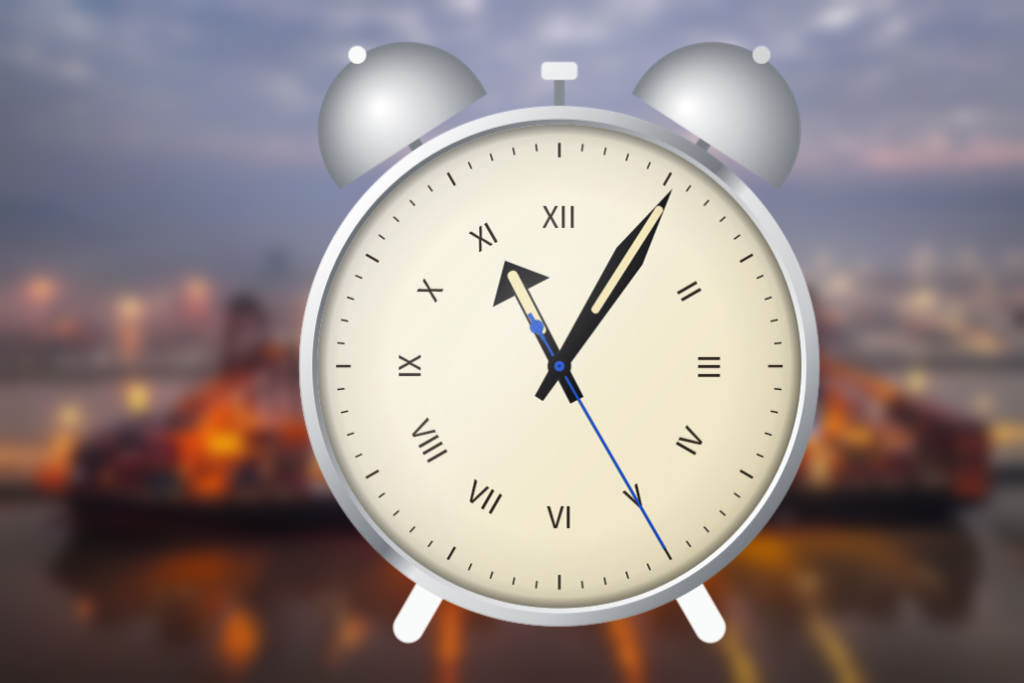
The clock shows h=11 m=5 s=25
